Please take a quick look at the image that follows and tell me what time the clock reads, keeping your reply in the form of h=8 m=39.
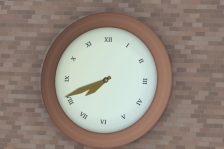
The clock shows h=7 m=41
